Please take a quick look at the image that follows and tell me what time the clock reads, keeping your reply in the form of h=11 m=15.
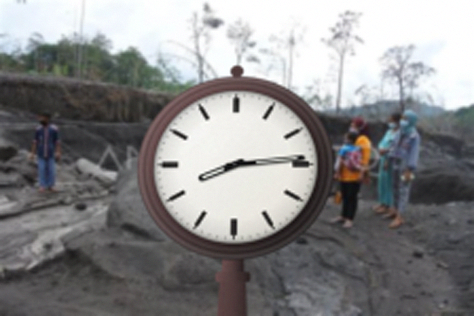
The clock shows h=8 m=14
